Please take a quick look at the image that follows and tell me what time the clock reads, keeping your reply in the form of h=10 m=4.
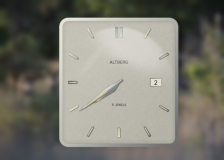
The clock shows h=7 m=39
